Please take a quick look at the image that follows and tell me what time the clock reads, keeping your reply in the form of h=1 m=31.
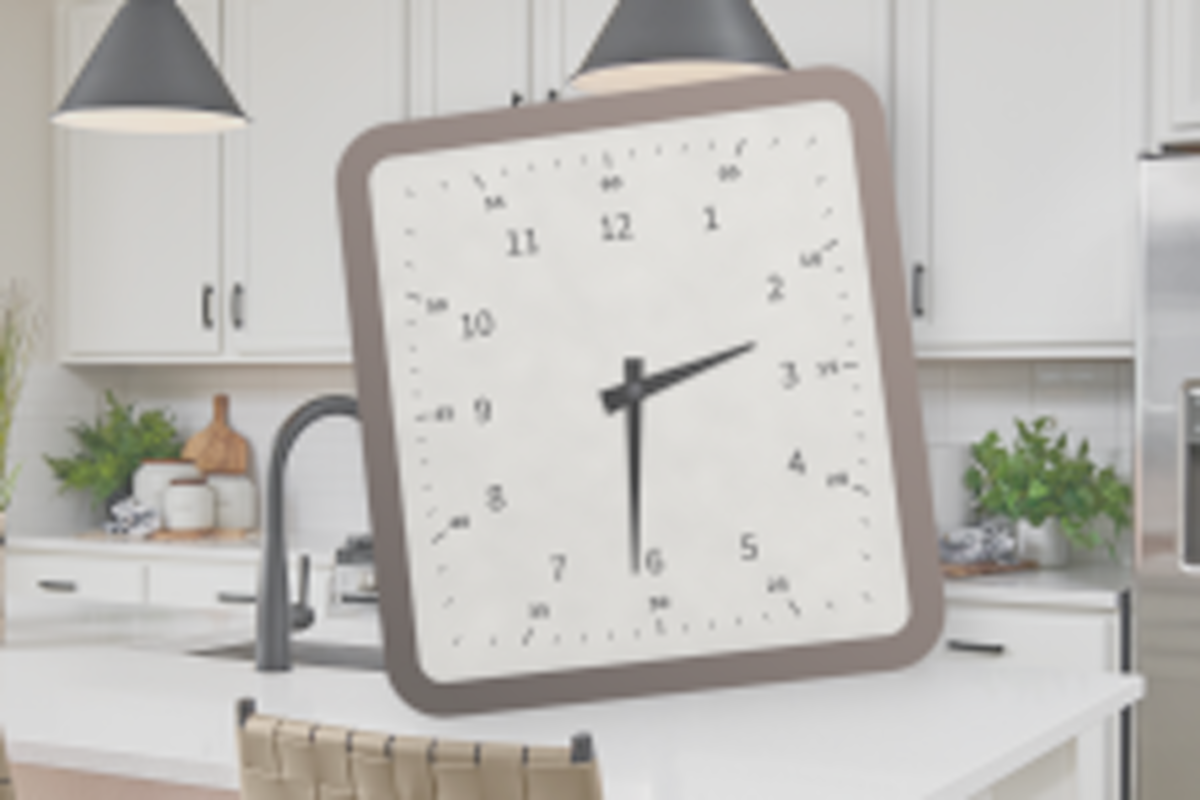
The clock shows h=2 m=31
